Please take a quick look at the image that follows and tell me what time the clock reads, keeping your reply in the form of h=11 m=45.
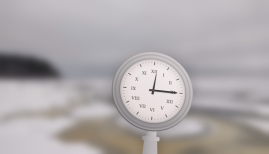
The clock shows h=12 m=15
